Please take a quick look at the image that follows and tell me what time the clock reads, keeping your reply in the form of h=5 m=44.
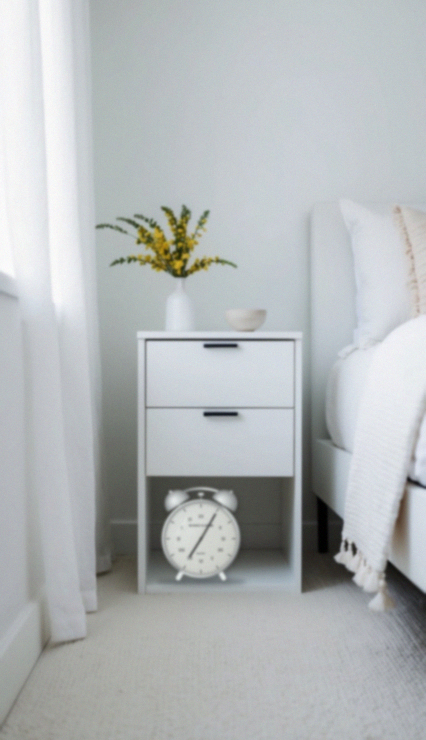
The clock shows h=7 m=5
